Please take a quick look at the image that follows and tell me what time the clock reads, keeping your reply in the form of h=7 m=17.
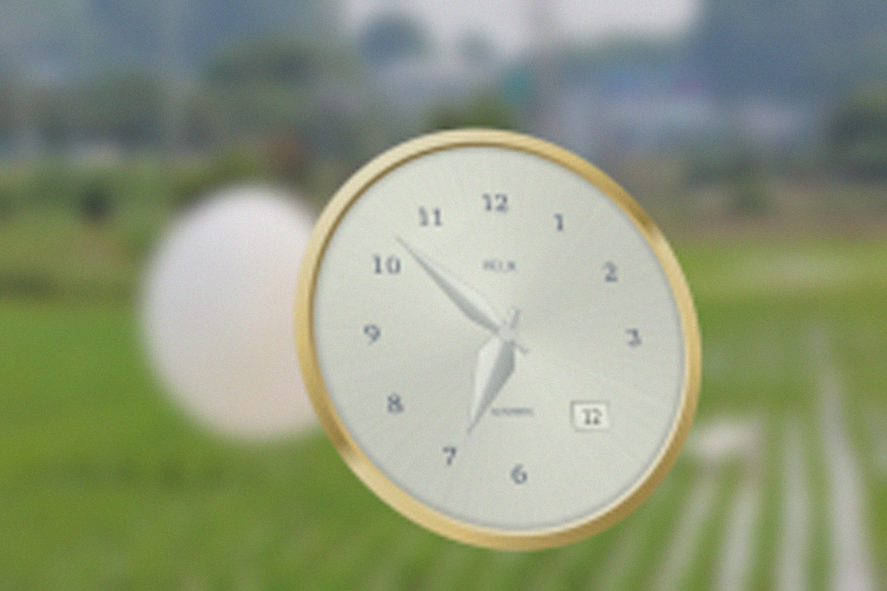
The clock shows h=6 m=52
